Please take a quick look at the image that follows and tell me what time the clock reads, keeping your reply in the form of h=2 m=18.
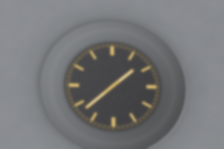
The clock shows h=1 m=38
